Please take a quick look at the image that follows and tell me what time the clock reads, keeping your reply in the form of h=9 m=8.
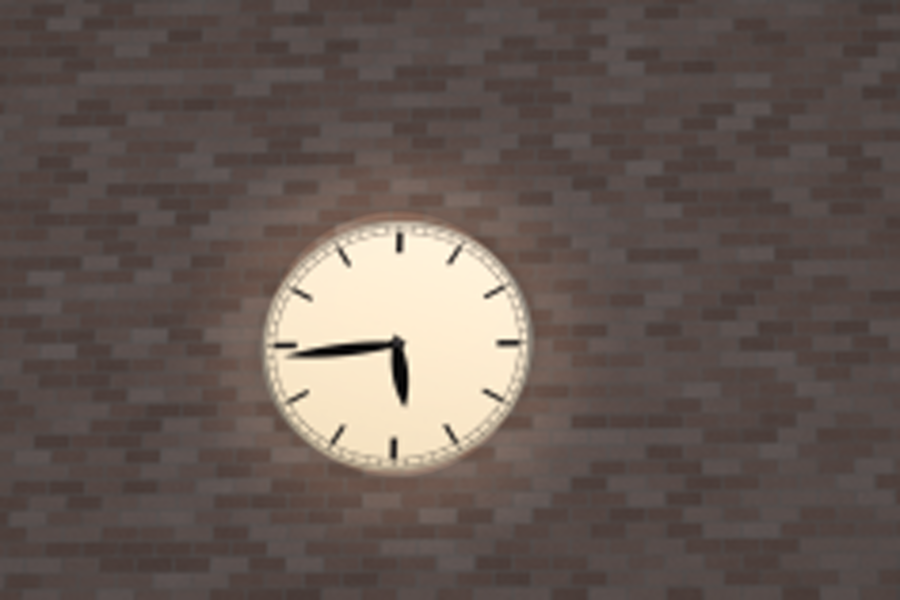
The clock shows h=5 m=44
